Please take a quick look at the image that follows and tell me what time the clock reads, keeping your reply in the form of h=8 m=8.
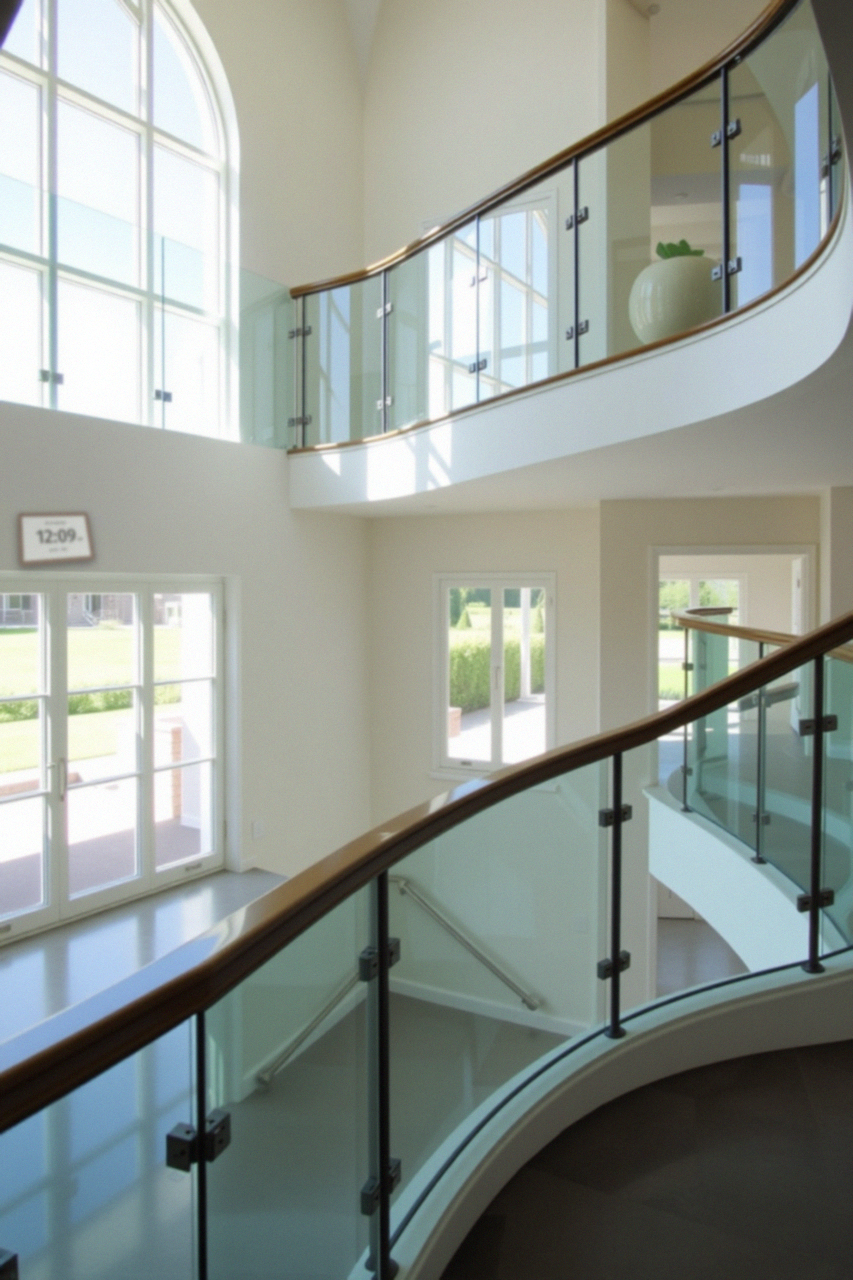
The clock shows h=12 m=9
